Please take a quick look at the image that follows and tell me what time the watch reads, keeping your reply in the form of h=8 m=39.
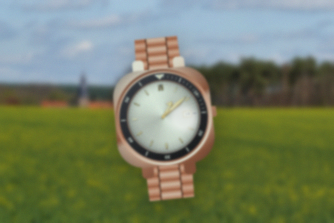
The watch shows h=1 m=9
